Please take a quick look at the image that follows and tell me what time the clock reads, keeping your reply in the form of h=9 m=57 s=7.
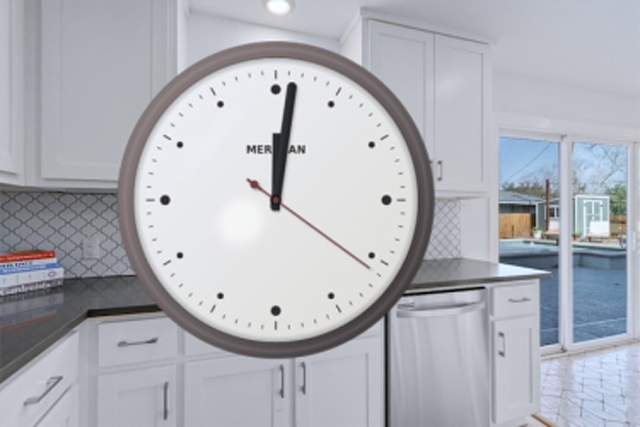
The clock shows h=12 m=1 s=21
